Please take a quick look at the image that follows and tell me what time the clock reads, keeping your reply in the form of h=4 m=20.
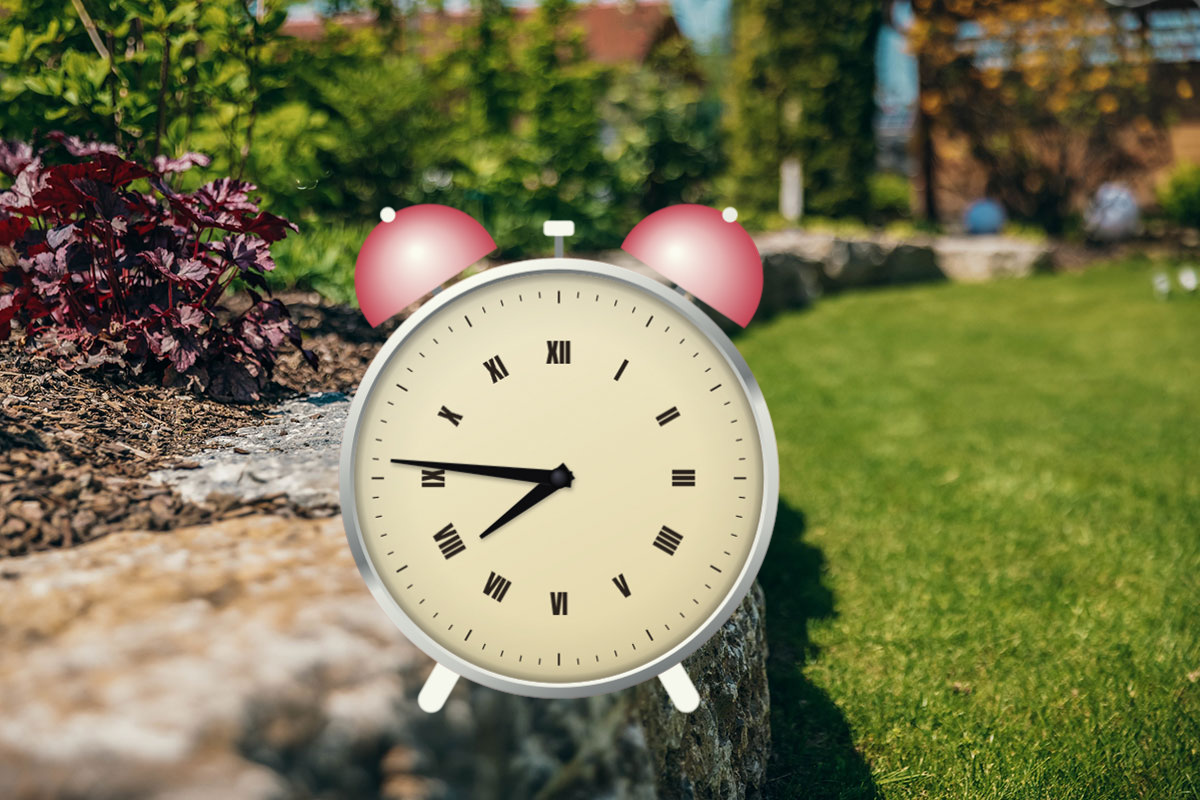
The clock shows h=7 m=46
